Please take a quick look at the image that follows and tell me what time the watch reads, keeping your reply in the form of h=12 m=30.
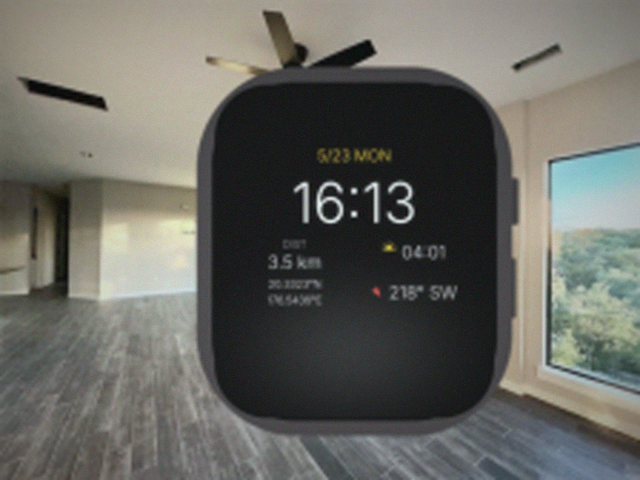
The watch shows h=16 m=13
